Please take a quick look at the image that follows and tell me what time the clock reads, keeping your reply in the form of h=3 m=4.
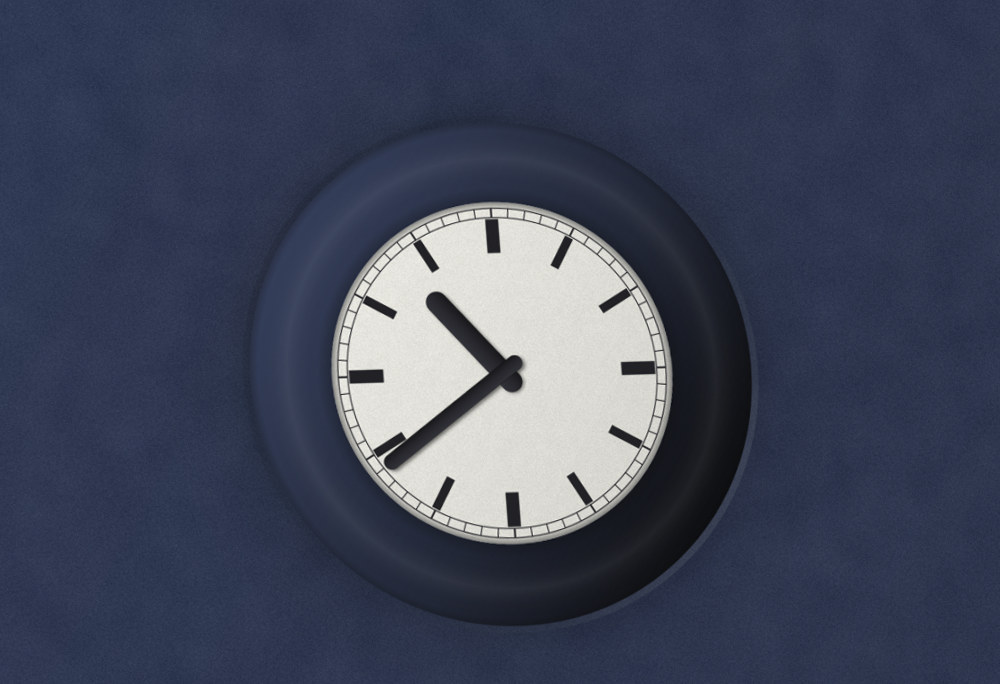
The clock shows h=10 m=39
